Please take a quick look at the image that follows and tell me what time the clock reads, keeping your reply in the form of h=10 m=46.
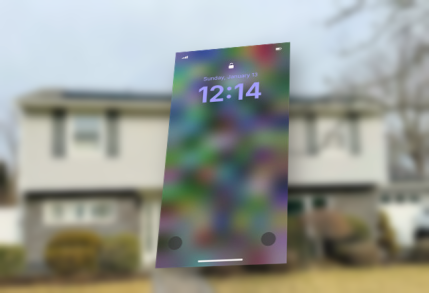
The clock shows h=12 m=14
